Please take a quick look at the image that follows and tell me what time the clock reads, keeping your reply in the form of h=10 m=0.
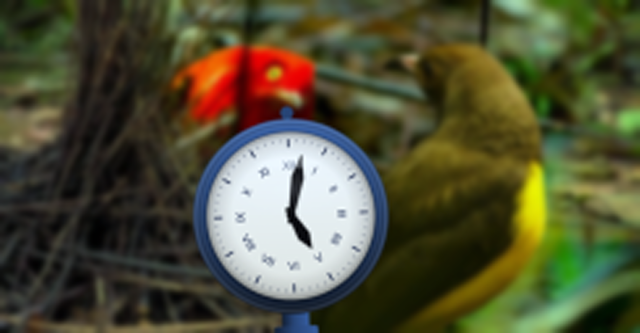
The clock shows h=5 m=2
